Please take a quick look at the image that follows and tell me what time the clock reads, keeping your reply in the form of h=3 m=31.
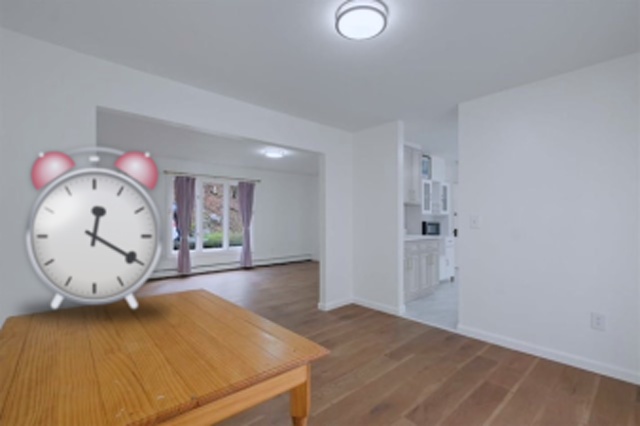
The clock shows h=12 m=20
